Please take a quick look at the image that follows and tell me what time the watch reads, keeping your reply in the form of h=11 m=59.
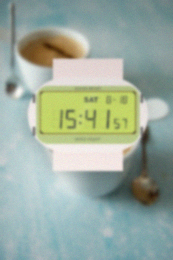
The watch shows h=15 m=41
